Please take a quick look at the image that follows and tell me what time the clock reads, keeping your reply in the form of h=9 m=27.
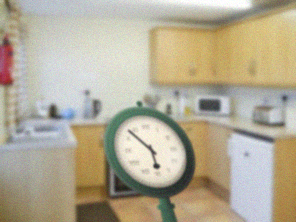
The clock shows h=5 m=53
